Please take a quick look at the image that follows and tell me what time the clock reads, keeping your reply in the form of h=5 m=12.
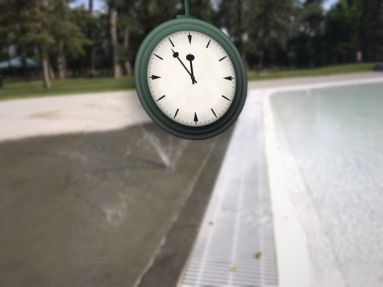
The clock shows h=11 m=54
